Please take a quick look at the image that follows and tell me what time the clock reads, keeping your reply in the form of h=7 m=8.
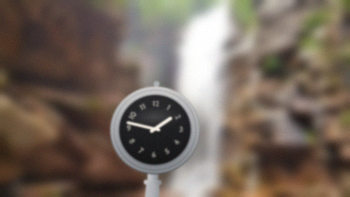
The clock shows h=1 m=47
